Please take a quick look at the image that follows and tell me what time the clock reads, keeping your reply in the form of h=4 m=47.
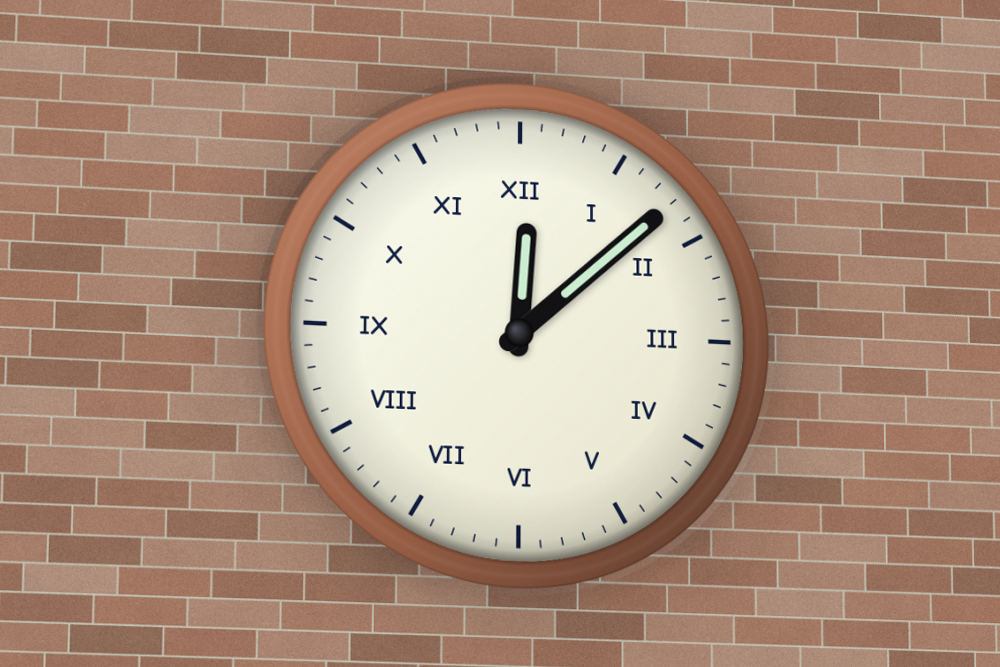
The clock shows h=12 m=8
